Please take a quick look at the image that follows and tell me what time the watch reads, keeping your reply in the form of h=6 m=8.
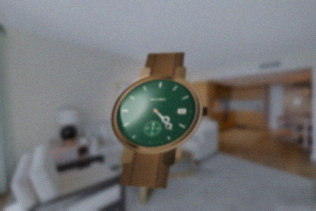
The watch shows h=4 m=23
